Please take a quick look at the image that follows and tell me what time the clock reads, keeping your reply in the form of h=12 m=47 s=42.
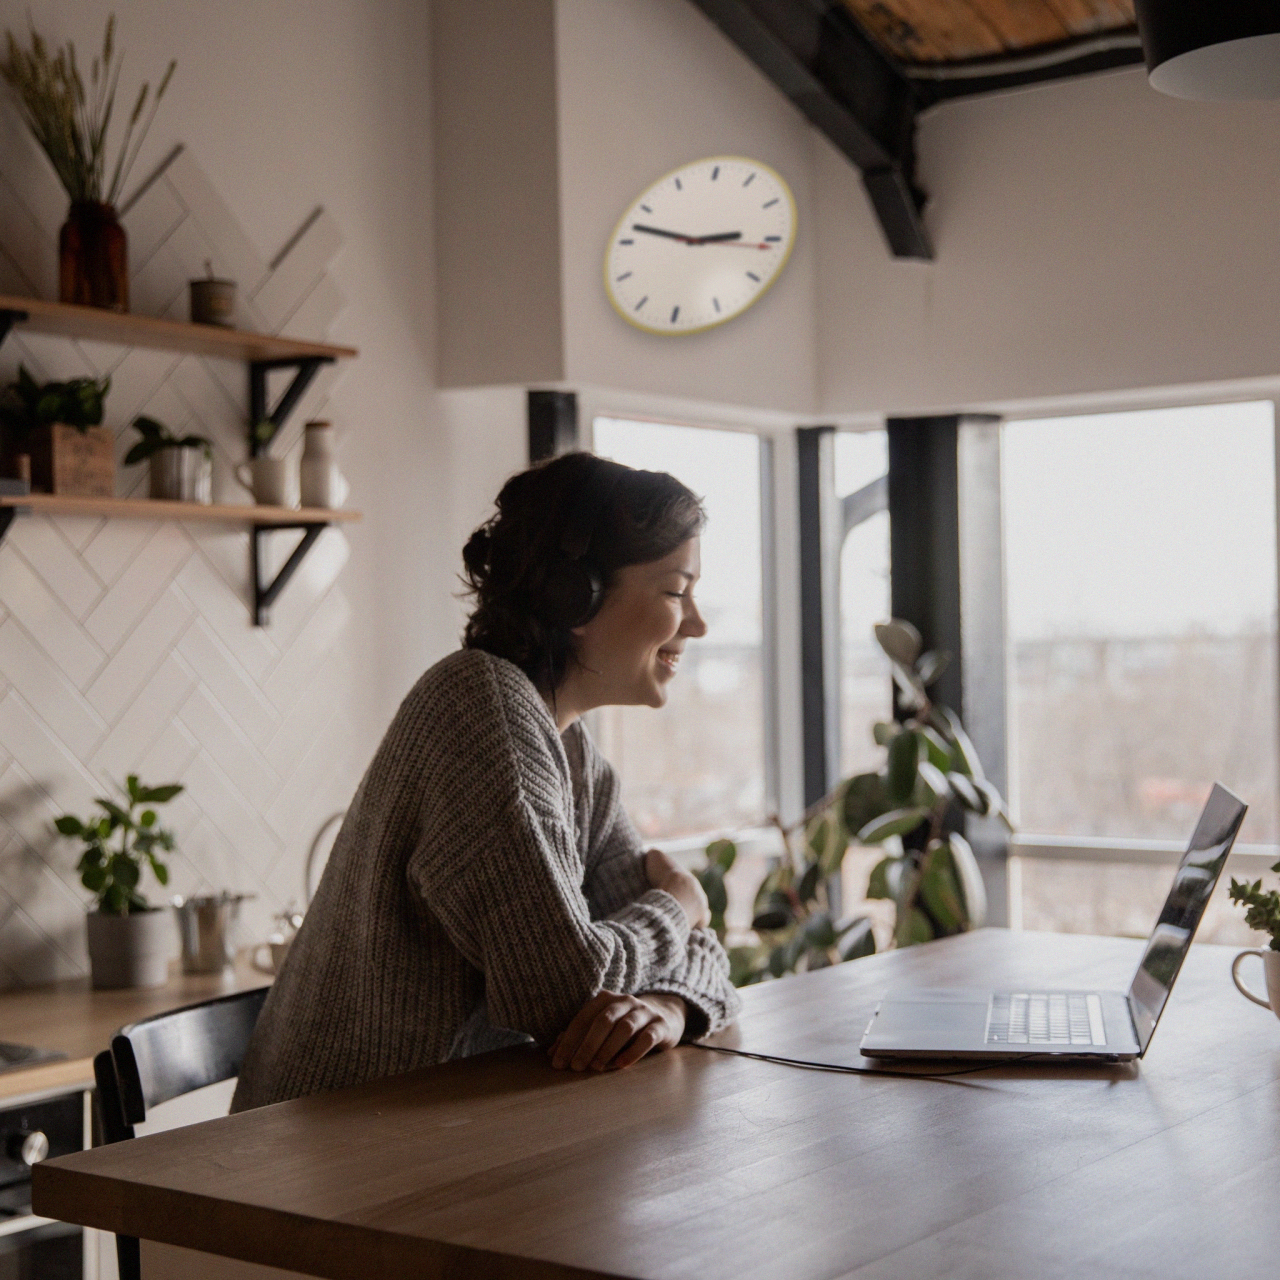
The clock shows h=2 m=47 s=16
